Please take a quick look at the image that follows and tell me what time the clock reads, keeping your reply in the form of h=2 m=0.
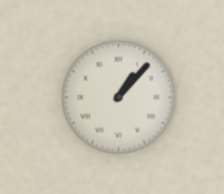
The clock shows h=1 m=7
